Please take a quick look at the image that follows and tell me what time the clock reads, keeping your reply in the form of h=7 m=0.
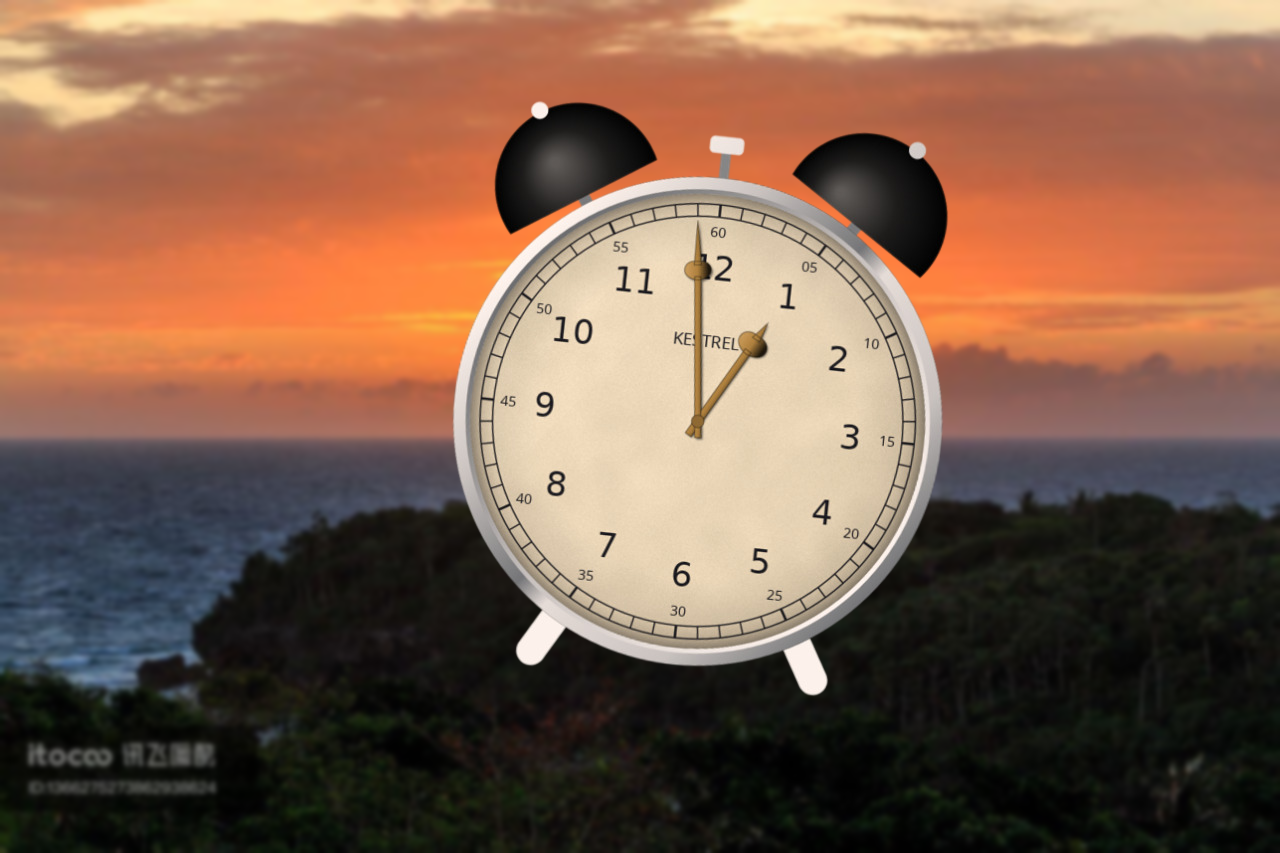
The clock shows h=12 m=59
